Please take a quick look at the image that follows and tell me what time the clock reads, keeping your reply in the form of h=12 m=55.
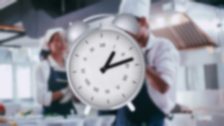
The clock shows h=1 m=13
